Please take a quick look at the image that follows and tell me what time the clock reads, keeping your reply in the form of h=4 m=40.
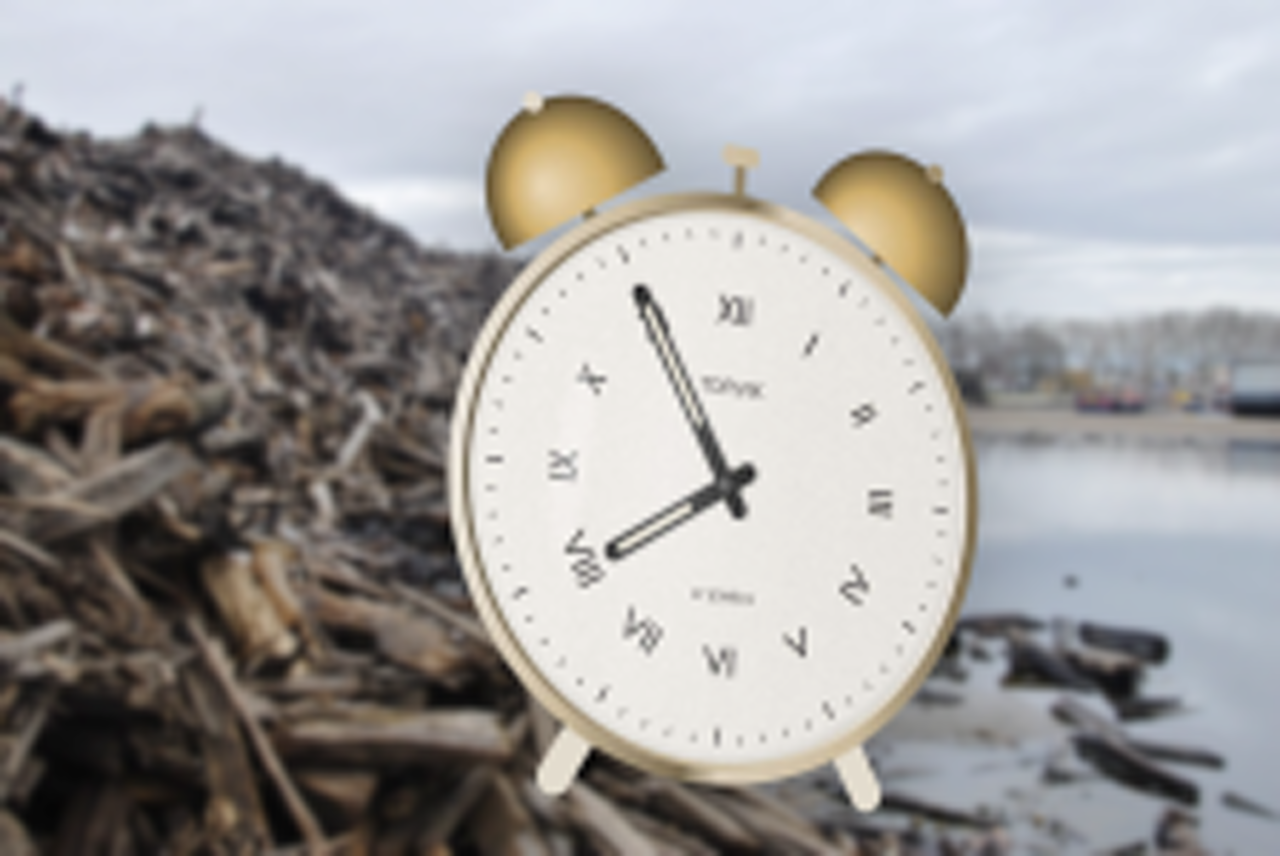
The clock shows h=7 m=55
